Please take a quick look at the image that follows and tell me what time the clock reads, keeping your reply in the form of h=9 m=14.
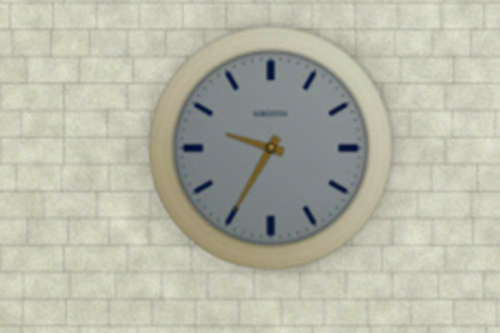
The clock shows h=9 m=35
